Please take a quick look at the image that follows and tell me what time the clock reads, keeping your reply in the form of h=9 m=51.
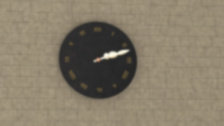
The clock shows h=2 m=12
